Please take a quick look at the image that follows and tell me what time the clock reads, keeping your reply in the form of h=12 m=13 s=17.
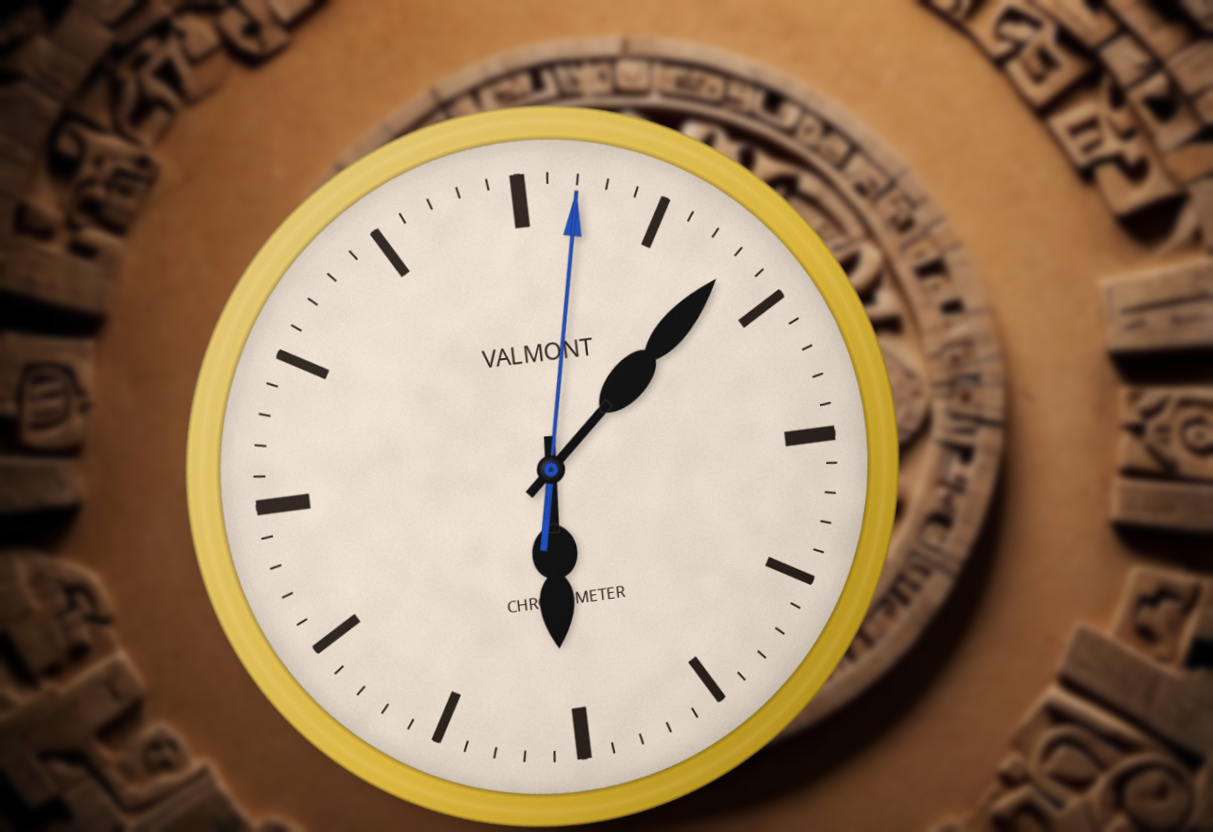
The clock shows h=6 m=8 s=2
